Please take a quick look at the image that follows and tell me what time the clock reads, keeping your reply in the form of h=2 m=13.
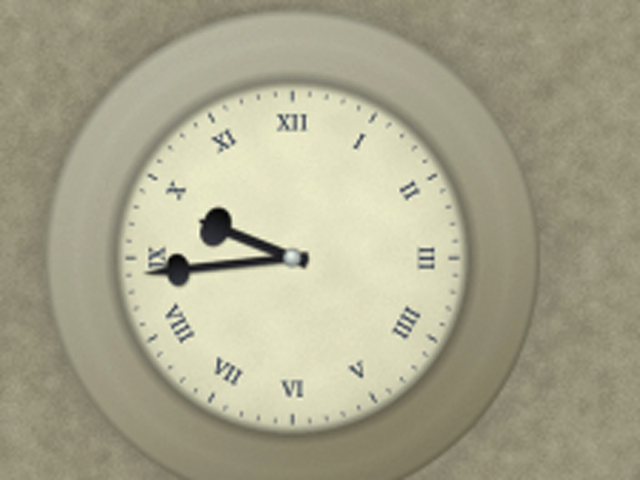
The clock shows h=9 m=44
